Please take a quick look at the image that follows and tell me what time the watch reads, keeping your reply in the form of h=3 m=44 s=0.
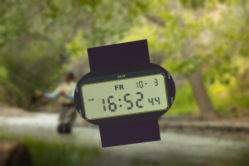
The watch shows h=16 m=52 s=44
